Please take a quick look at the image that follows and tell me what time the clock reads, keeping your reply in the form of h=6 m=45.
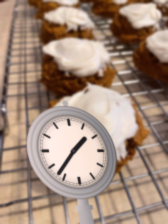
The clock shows h=1 m=37
